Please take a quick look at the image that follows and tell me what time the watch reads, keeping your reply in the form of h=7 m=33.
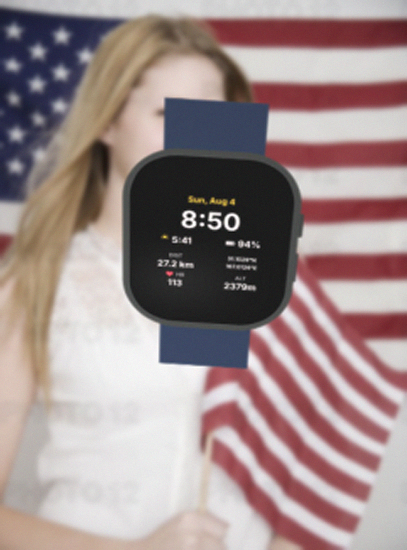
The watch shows h=8 m=50
